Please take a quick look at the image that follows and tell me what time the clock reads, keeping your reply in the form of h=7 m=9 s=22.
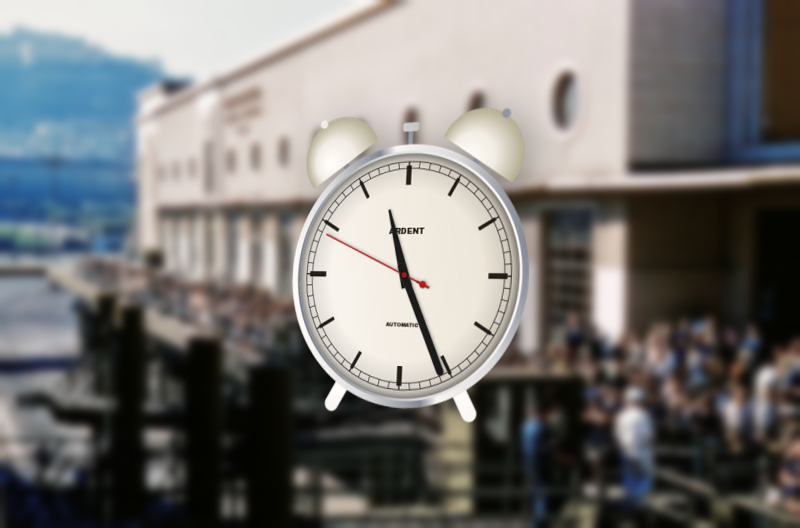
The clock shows h=11 m=25 s=49
